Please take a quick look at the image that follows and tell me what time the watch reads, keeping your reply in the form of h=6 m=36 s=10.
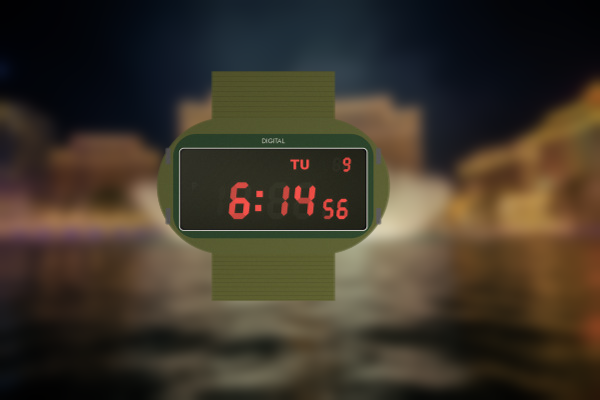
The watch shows h=6 m=14 s=56
